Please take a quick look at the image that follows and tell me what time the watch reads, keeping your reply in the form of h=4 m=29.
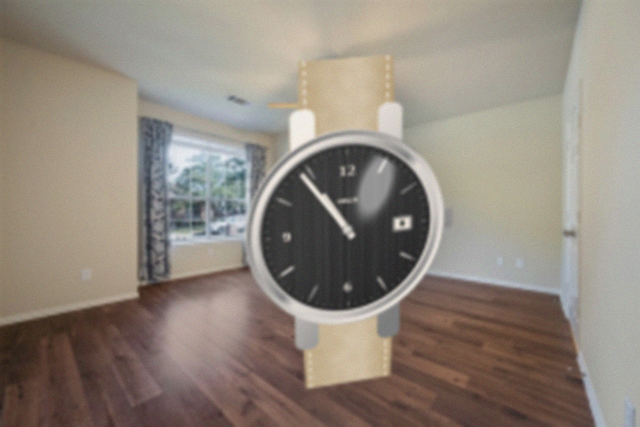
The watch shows h=10 m=54
